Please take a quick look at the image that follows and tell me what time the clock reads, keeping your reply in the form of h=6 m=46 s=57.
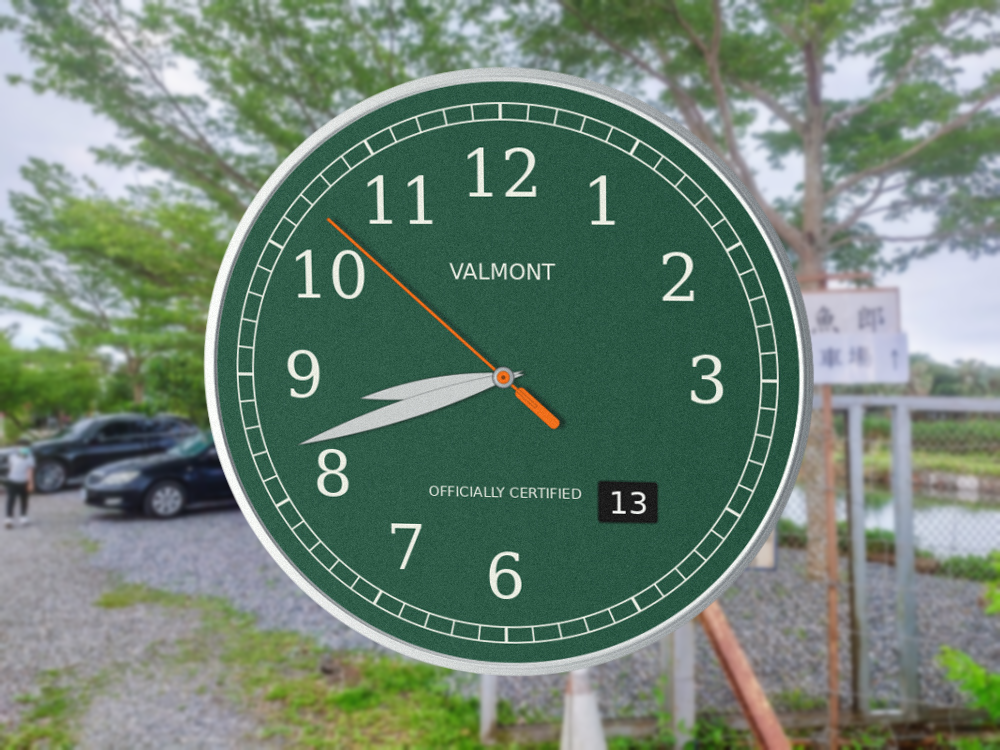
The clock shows h=8 m=41 s=52
